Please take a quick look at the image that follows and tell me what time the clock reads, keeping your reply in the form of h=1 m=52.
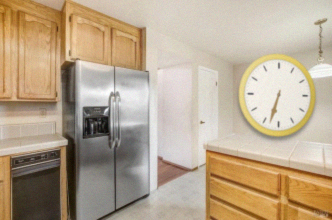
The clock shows h=6 m=33
